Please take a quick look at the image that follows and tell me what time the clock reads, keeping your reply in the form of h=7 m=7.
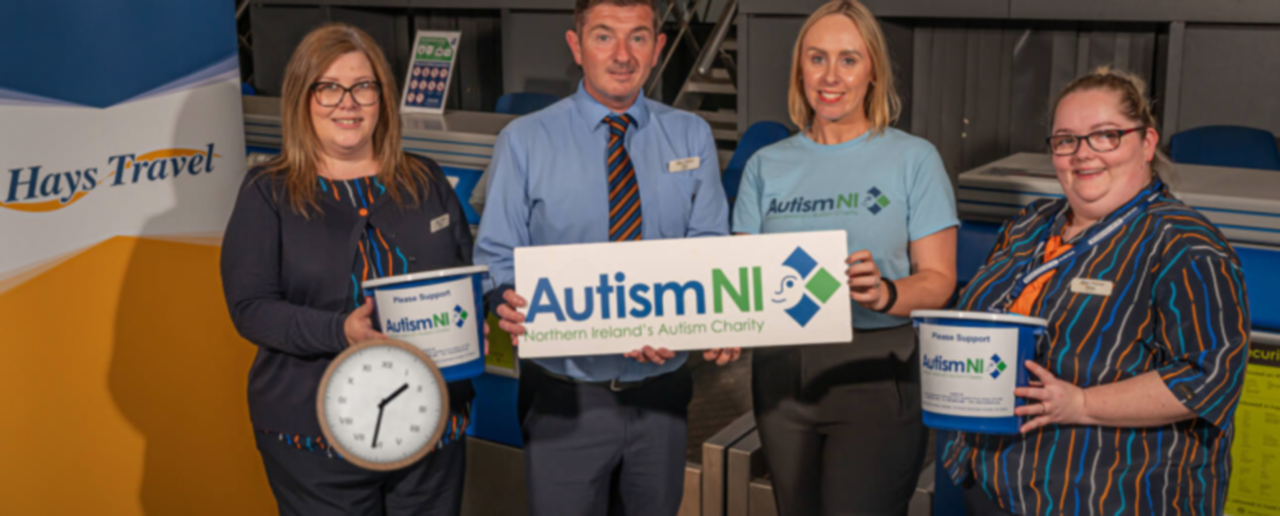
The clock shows h=1 m=31
